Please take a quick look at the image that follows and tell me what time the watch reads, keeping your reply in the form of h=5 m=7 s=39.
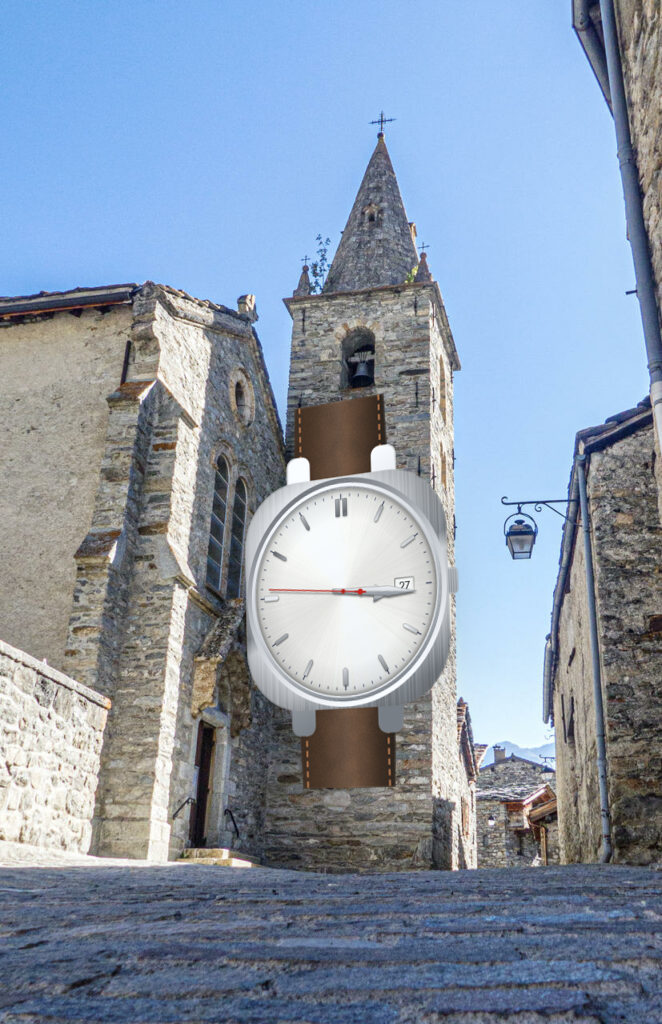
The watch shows h=3 m=15 s=46
